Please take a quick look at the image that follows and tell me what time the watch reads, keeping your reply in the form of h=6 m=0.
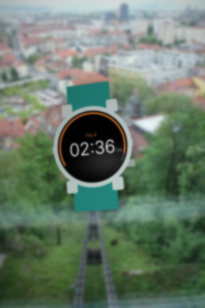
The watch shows h=2 m=36
